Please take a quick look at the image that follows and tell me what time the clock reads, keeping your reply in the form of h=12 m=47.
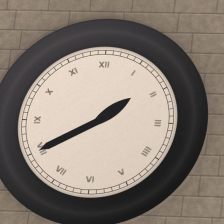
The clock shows h=1 m=40
